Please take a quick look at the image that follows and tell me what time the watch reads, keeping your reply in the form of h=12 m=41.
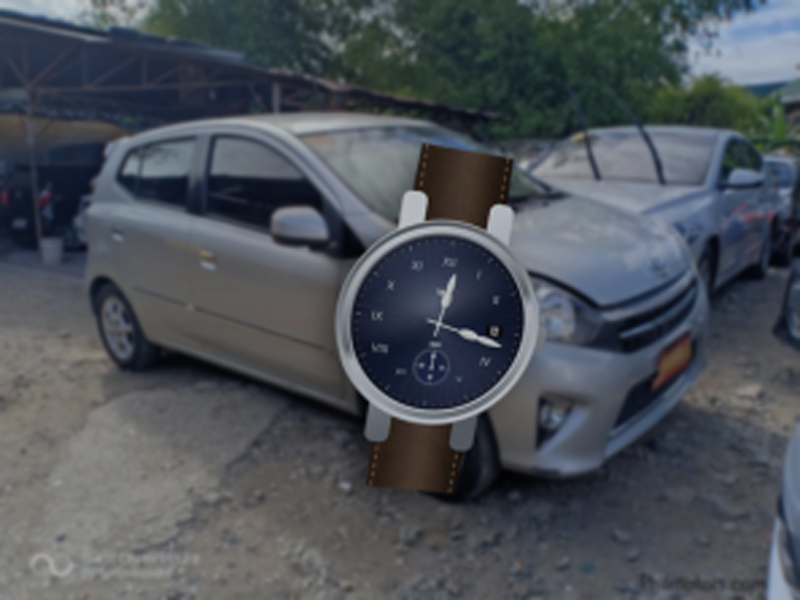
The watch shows h=12 m=17
